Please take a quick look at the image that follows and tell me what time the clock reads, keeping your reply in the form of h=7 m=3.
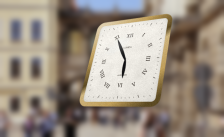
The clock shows h=5 m=55
